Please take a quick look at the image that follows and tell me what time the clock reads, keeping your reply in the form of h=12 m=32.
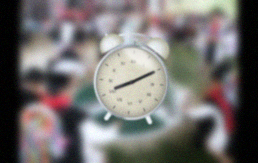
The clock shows h=8 m=10
